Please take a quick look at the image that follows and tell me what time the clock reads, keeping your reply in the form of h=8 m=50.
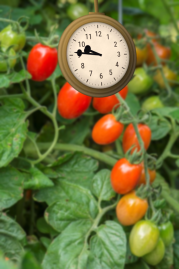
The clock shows h=9 m=46
